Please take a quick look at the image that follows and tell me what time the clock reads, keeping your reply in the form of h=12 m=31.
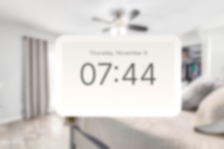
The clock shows h=7 m=44
